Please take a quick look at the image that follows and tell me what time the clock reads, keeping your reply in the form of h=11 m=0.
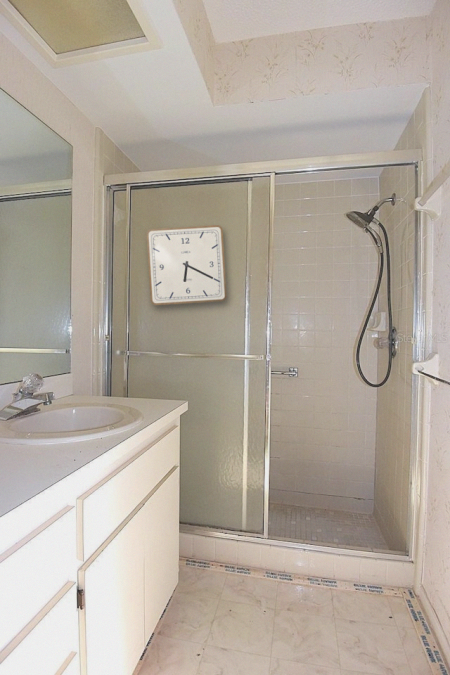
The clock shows h=6 m=20
